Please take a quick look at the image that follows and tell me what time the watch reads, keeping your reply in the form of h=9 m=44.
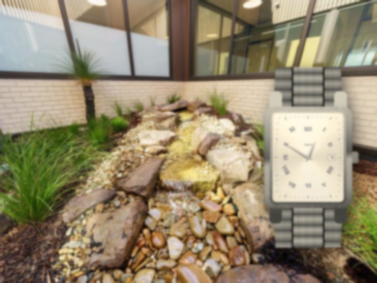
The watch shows h=12 m=50
